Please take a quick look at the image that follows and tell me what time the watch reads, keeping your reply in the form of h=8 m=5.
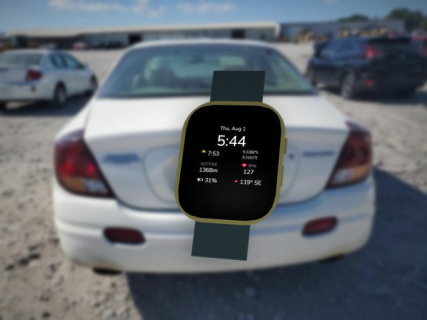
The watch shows h=5 m=44
